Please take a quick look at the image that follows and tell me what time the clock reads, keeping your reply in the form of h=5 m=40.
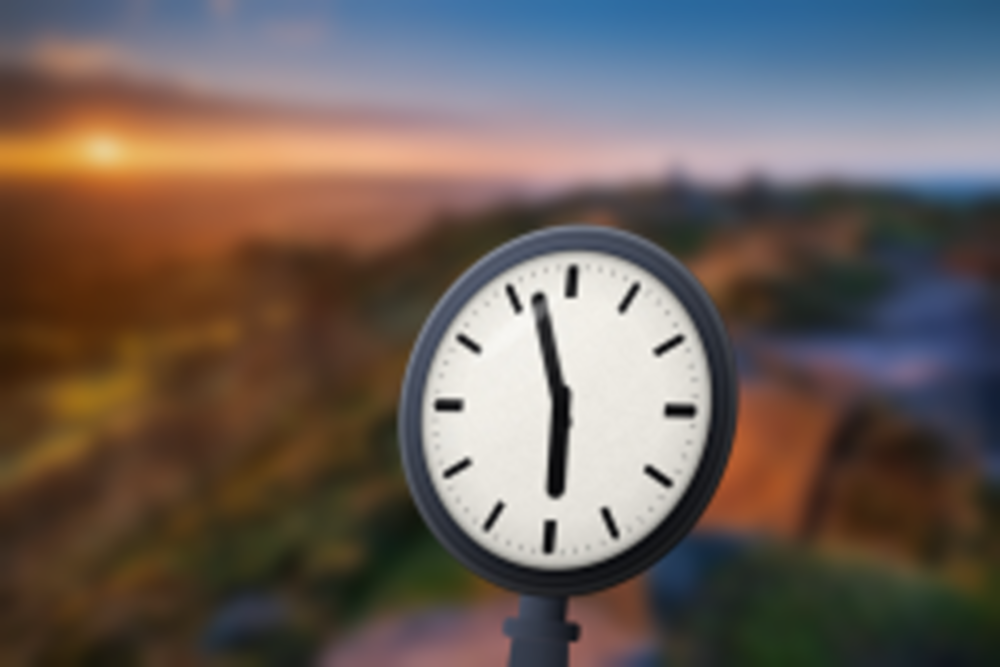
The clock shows h=5 m=57
